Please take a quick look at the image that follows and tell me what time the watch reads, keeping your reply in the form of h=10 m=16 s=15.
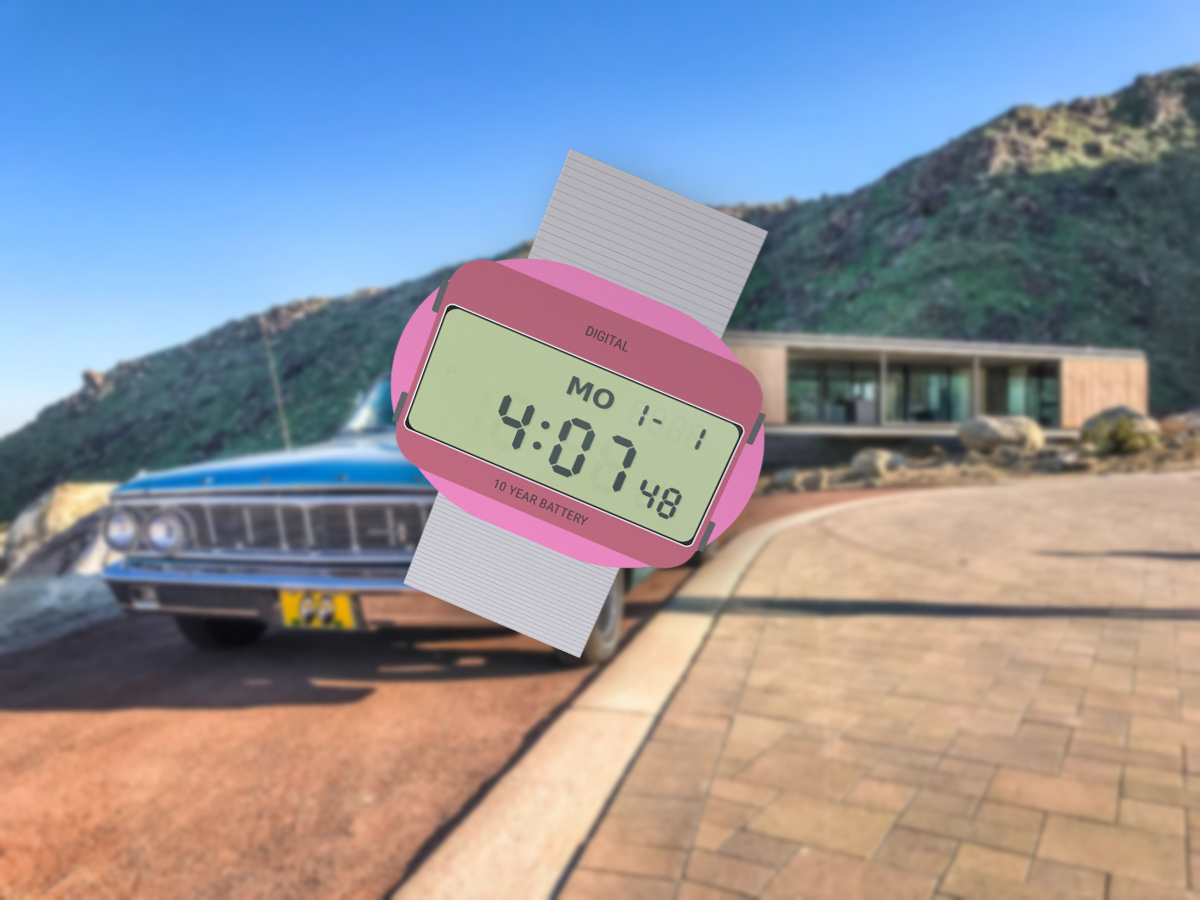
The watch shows h=4 m=7 s=48
